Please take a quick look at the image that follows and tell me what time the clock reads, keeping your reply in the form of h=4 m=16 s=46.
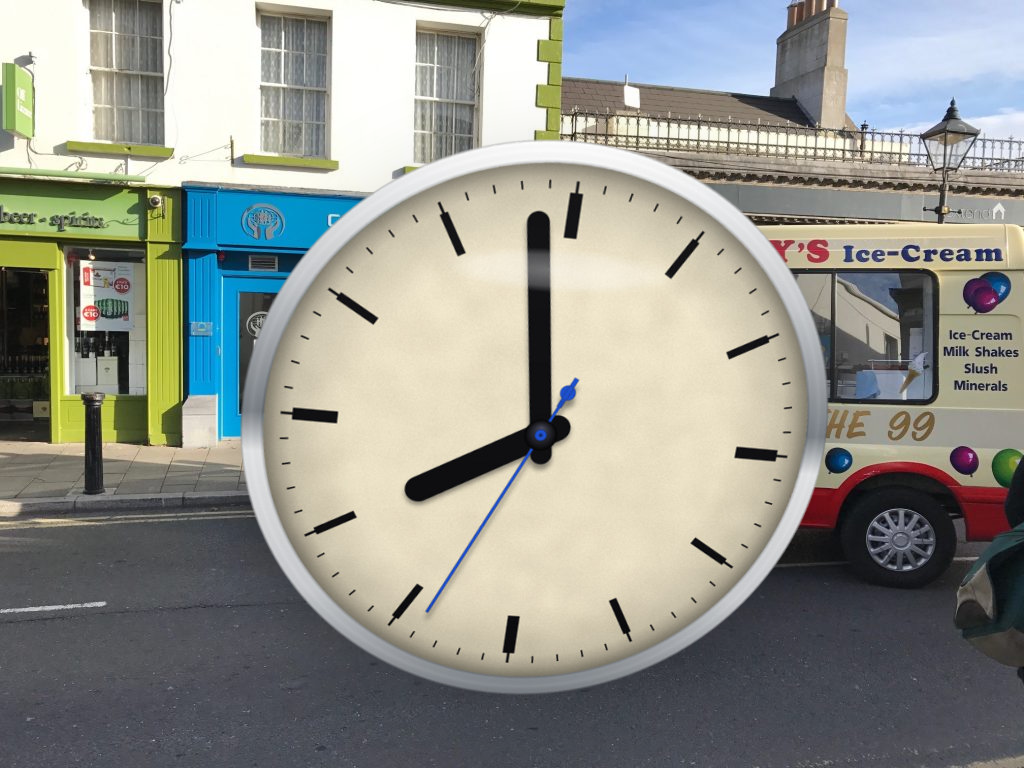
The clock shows h=7 m=58 s=34
